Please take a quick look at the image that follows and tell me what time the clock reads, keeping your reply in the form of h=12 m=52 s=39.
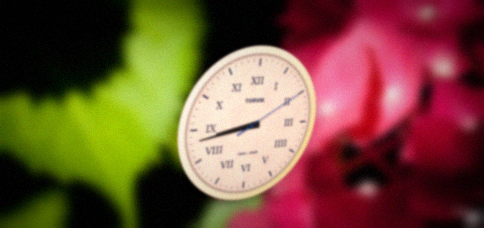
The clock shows h=8 m=43 s=10
